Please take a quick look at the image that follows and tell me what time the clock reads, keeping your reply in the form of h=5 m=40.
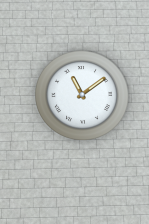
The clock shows h=11 m=9
